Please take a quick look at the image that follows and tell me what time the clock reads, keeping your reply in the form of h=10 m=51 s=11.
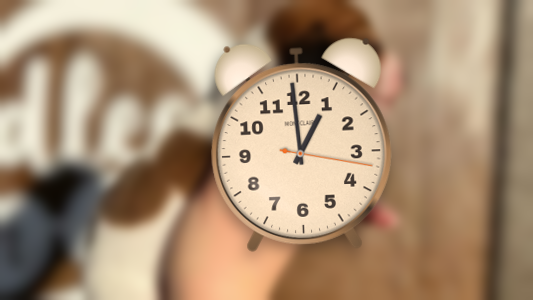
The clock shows h=12 m=59 s=17
